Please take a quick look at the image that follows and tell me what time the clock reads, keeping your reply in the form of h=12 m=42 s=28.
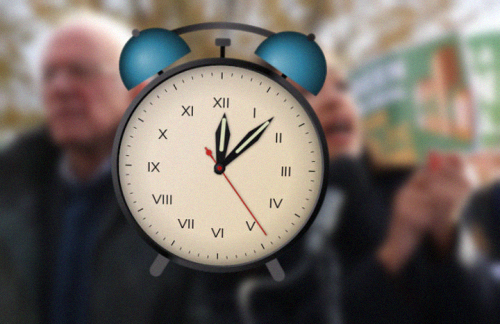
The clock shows h=12 m=7 s=24
